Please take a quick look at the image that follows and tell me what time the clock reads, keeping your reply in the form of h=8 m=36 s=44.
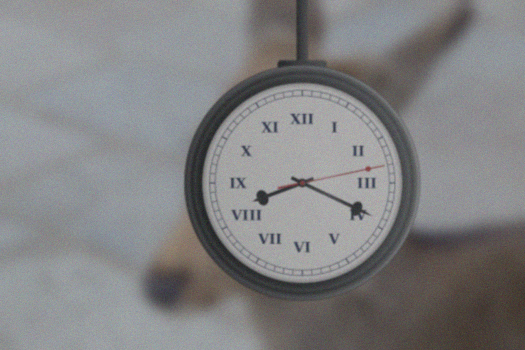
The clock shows h=8 m=19 s=13
